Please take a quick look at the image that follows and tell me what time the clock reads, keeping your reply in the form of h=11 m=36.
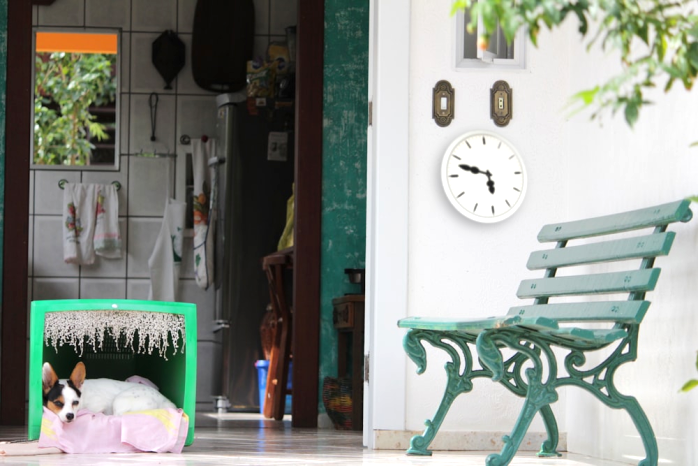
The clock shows h=5 m=48
